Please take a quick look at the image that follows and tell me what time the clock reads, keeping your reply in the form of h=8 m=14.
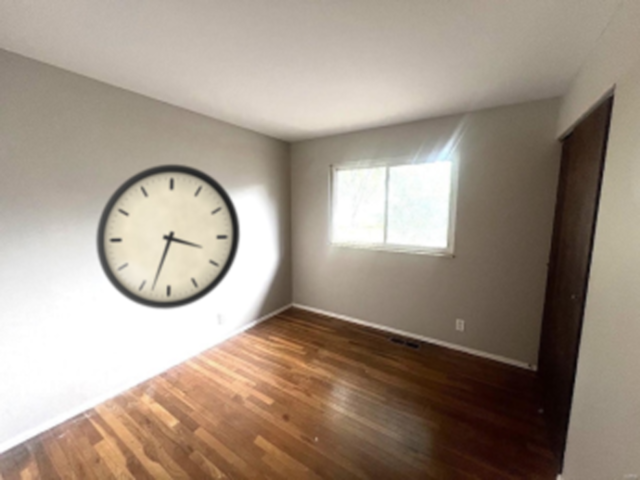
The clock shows h=3 m=33
